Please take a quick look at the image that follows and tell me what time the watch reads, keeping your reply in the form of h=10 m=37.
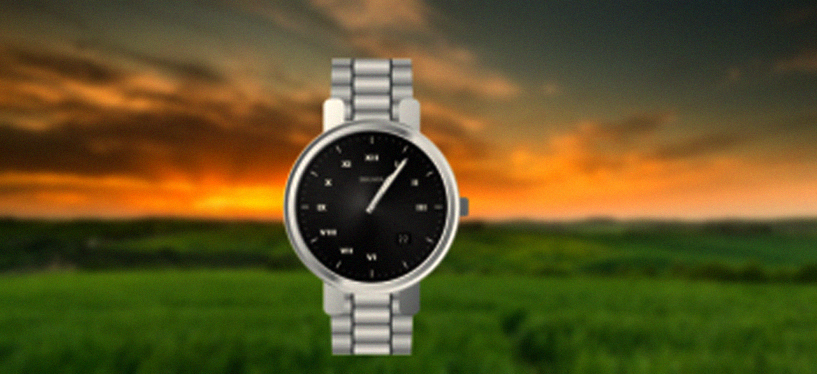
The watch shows h=1 m=6
